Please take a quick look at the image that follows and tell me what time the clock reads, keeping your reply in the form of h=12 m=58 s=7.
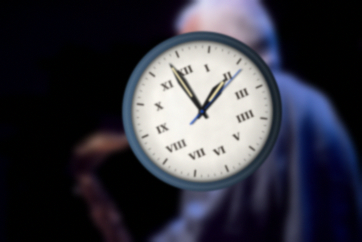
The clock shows h=1 m=58 s=11
